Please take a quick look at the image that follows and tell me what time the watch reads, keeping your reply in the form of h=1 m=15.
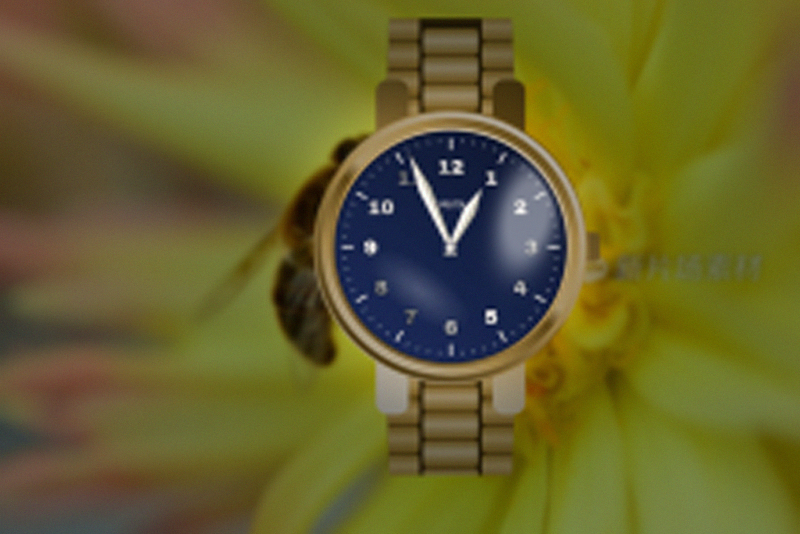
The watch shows h=12 m=56
